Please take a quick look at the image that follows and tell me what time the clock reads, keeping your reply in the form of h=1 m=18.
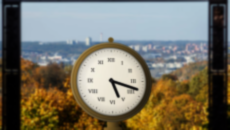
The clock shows h=5 m=18
